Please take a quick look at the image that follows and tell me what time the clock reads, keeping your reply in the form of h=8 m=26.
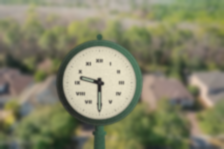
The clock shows h=9 m=30
